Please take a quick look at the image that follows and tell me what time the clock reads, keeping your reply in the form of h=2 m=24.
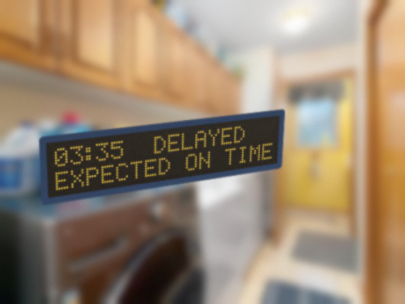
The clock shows h=3 m=35
